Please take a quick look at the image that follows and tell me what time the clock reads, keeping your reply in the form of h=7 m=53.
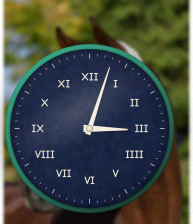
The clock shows h=3 m=3
